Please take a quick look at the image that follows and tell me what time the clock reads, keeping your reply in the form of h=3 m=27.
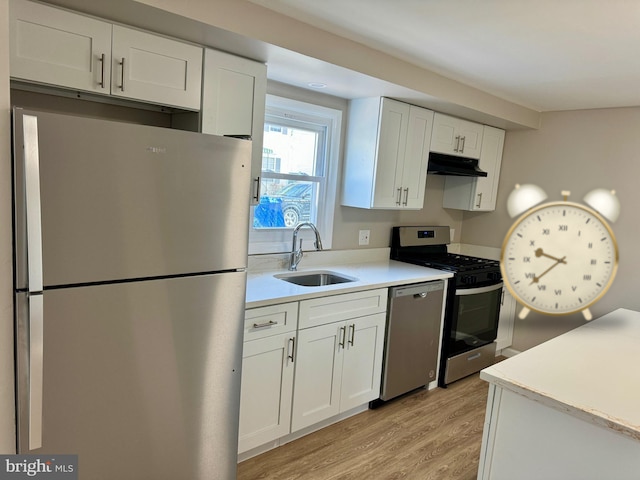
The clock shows h=9 m=38
